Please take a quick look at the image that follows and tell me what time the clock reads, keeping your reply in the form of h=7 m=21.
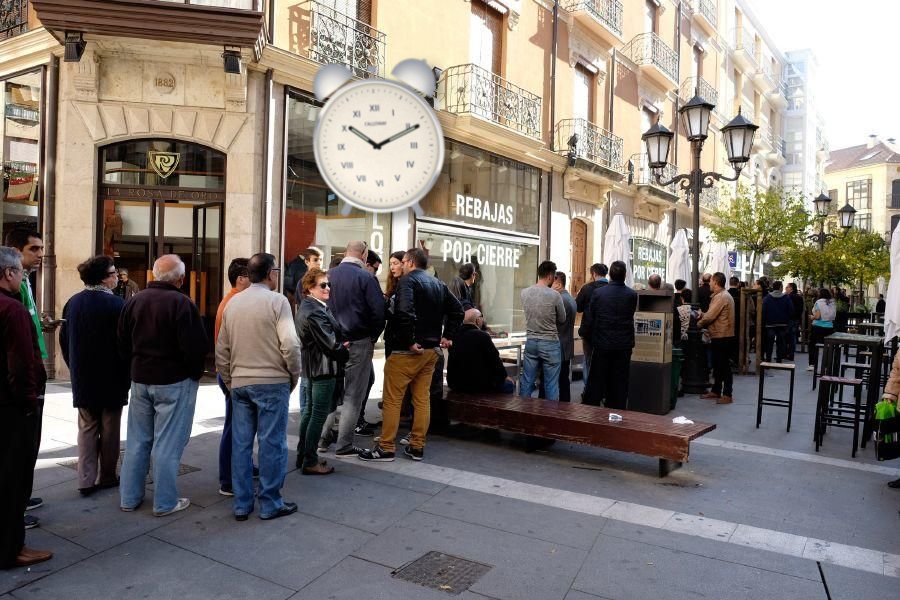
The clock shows h=10 m=11
